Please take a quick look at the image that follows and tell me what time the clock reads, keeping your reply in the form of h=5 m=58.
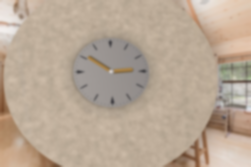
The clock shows h=2 m=51
